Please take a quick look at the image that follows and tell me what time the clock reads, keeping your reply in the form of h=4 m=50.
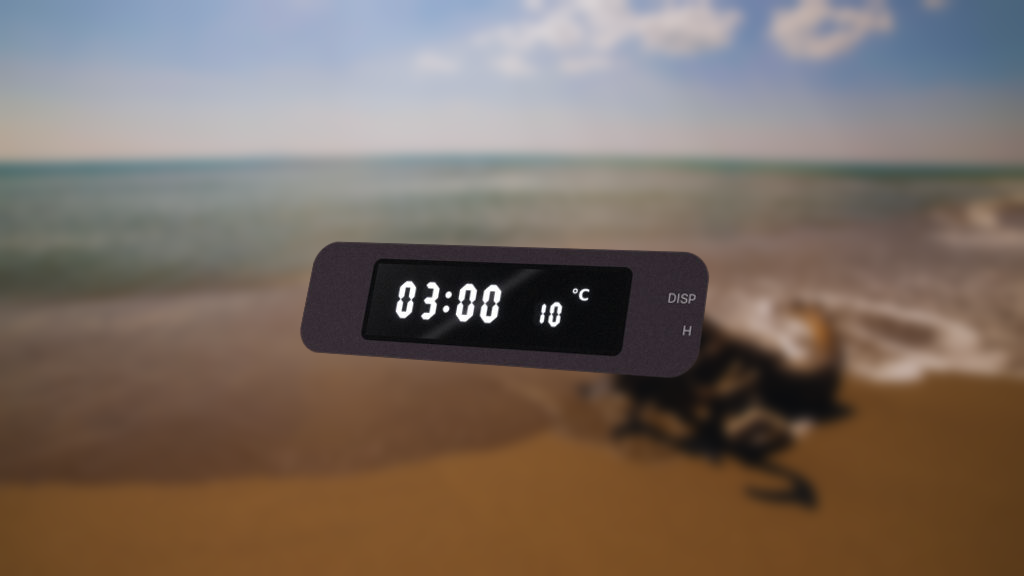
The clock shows h=3 m=0
